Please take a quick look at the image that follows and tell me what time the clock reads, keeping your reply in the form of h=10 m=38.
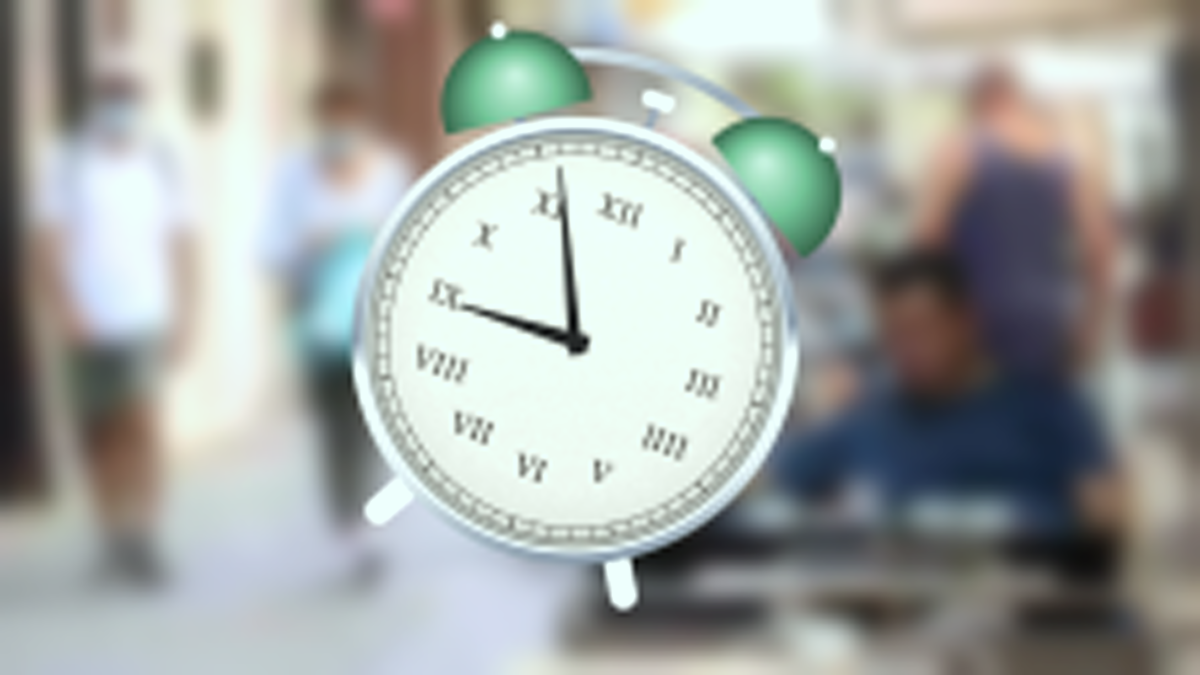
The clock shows h=8 m=56
